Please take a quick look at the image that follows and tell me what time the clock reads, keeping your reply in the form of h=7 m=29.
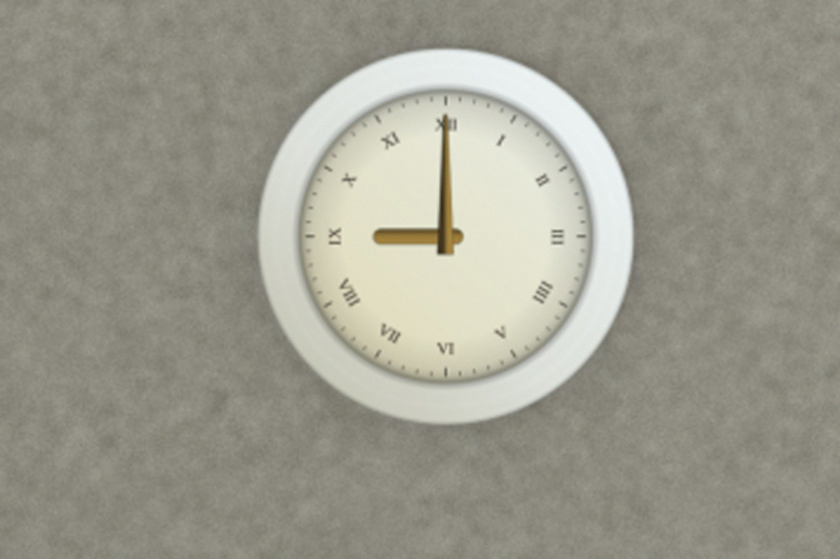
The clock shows h=9 m=0
